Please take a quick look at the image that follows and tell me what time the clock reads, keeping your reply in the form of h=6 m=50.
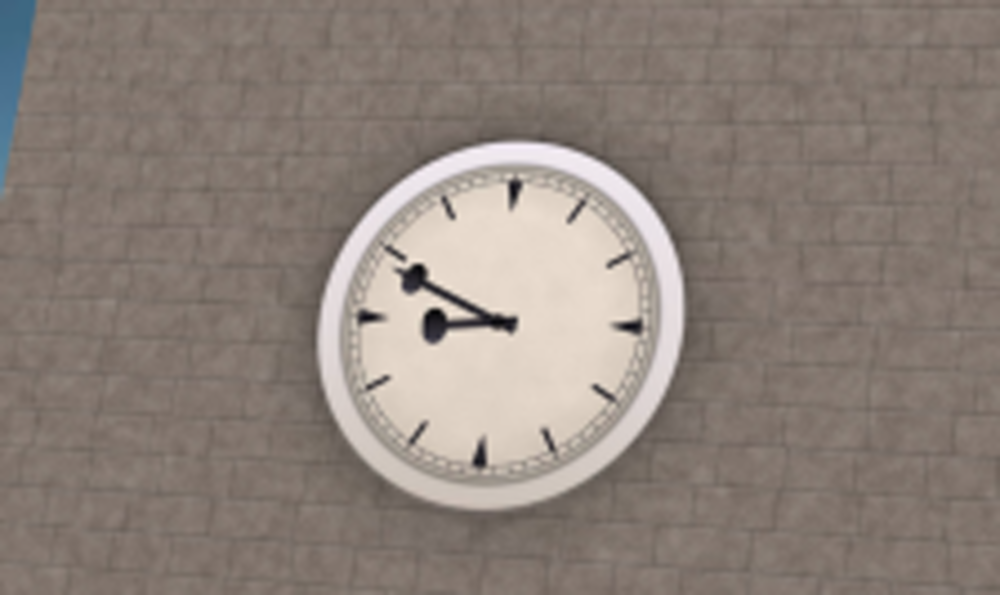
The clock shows h=8 m=49
